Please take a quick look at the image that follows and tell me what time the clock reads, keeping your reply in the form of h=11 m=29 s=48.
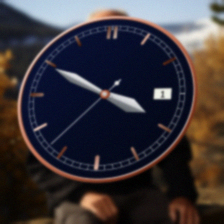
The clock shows h=3 m=49 s=37
